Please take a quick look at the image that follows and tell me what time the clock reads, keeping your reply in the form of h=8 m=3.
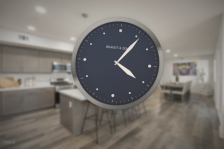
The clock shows h=4 m=6
